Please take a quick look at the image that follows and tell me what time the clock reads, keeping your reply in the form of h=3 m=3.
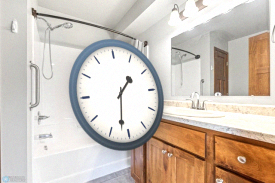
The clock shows h=1 m=32
